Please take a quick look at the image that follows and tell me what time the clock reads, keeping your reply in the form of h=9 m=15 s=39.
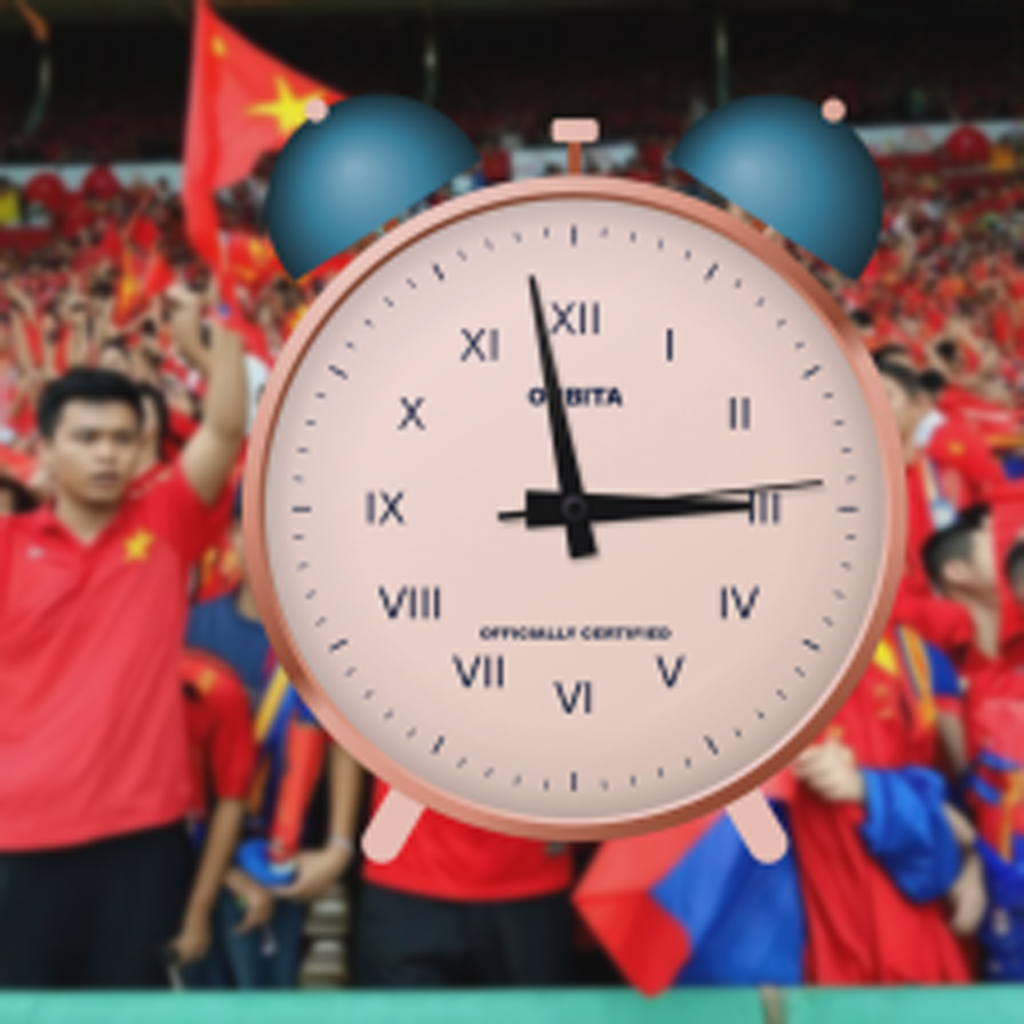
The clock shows h=2 m=58 s=14
